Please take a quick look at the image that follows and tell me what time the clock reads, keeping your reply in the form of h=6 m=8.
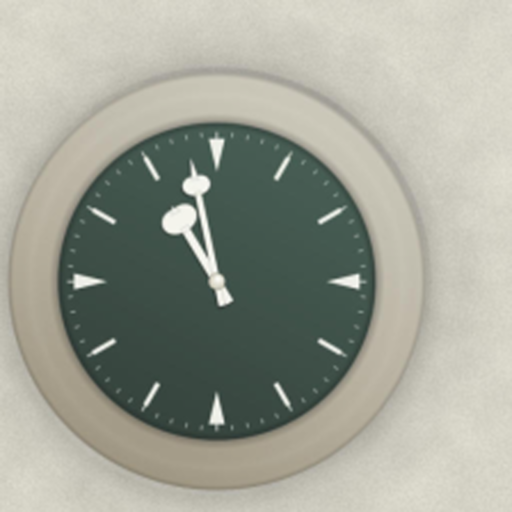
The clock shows h=10 m=58
